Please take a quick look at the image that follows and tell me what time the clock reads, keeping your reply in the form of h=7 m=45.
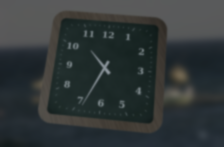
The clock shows h=10 m=34
